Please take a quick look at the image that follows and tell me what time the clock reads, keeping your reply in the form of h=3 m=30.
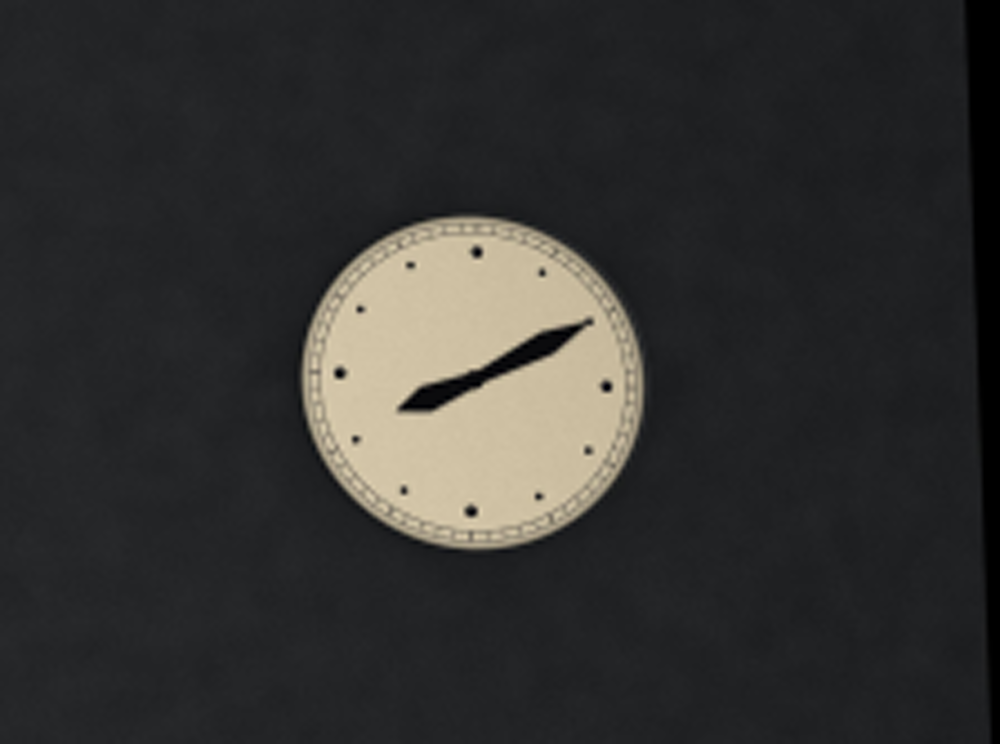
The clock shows h=8 m=10
